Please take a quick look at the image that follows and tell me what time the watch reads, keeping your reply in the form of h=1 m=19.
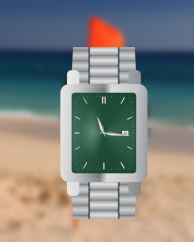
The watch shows h=11 m=16
